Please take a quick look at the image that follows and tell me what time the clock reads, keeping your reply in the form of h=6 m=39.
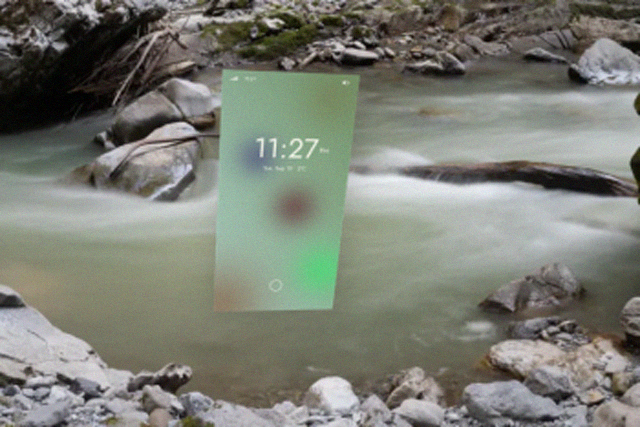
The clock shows h=11 m=27
